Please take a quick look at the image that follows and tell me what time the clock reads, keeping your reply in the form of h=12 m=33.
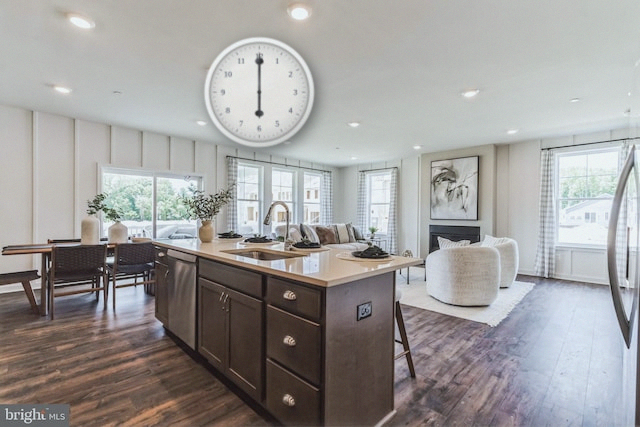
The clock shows h=6 m=0
